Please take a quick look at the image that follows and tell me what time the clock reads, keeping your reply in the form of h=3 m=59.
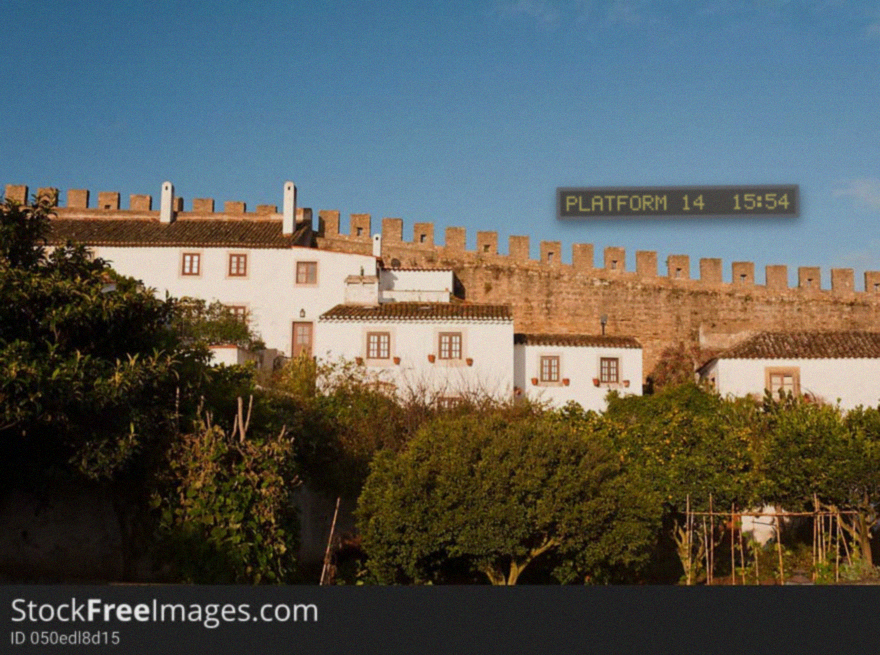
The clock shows h=15 m=54
